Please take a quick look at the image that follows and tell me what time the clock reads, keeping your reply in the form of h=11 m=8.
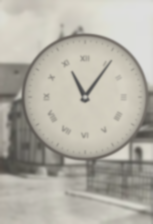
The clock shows h=11 m=6
